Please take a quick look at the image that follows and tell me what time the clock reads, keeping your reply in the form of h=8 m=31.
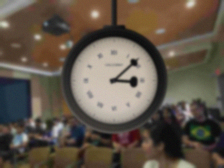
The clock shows h=3 m=8
